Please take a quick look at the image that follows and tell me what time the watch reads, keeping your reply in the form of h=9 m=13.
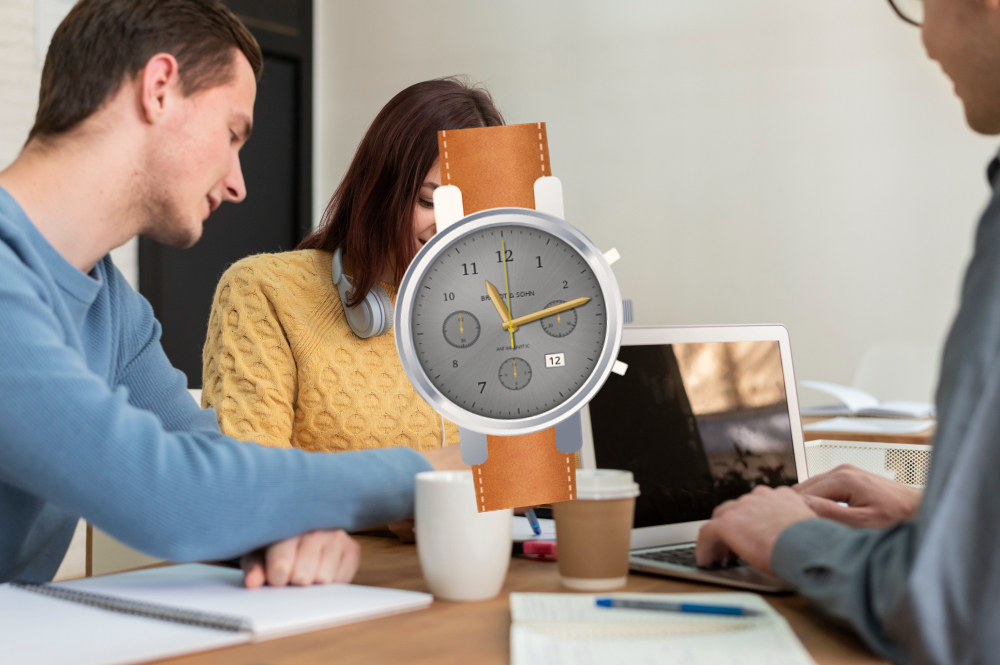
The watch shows h=11 m=13
